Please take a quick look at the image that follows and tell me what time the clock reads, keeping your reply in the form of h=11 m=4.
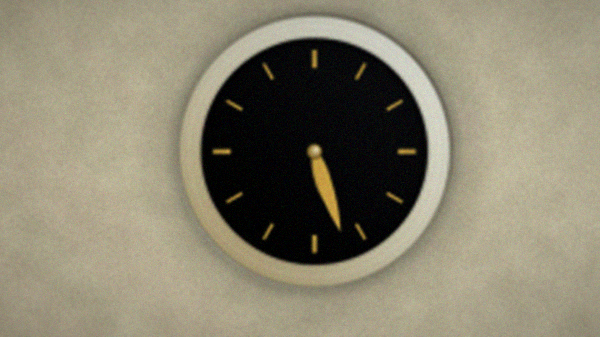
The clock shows h=5 m=27
